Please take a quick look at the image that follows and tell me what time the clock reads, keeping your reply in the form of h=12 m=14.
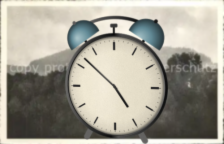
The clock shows h=4 m=52
